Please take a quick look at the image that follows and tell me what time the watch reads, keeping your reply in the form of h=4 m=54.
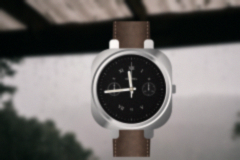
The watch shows h=11 m=44
